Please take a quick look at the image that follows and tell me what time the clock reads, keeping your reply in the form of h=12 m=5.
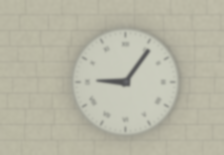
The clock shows h=9 m=6
